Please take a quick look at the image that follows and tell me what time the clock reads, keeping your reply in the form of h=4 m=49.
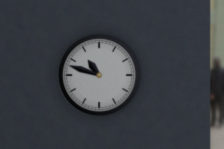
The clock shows h=10 m=48
